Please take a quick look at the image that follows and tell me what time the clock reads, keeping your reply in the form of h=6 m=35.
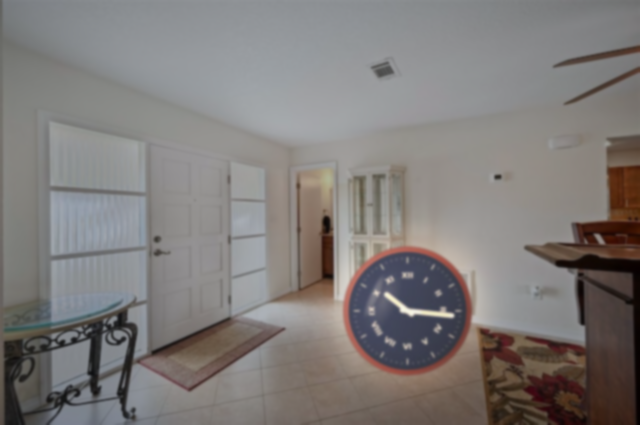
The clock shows h=10 m=16
